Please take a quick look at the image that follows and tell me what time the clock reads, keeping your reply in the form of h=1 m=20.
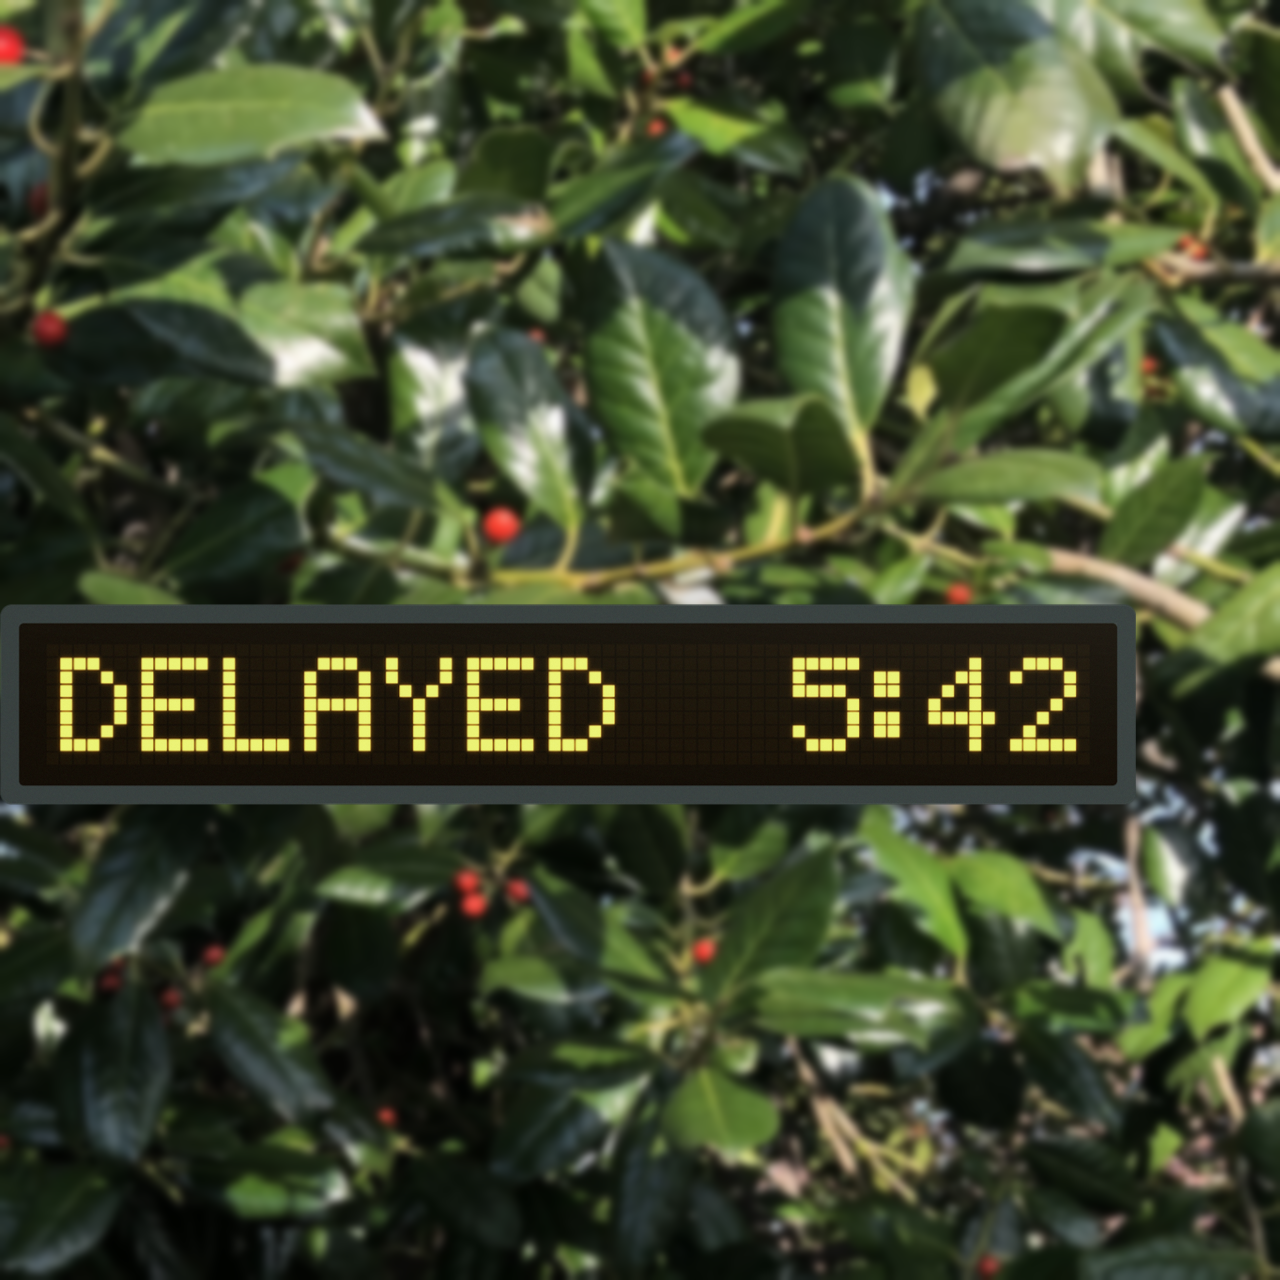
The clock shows h=5 m=42
